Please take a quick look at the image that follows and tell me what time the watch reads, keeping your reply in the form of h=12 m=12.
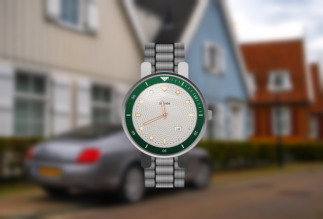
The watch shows h=11 m=41
